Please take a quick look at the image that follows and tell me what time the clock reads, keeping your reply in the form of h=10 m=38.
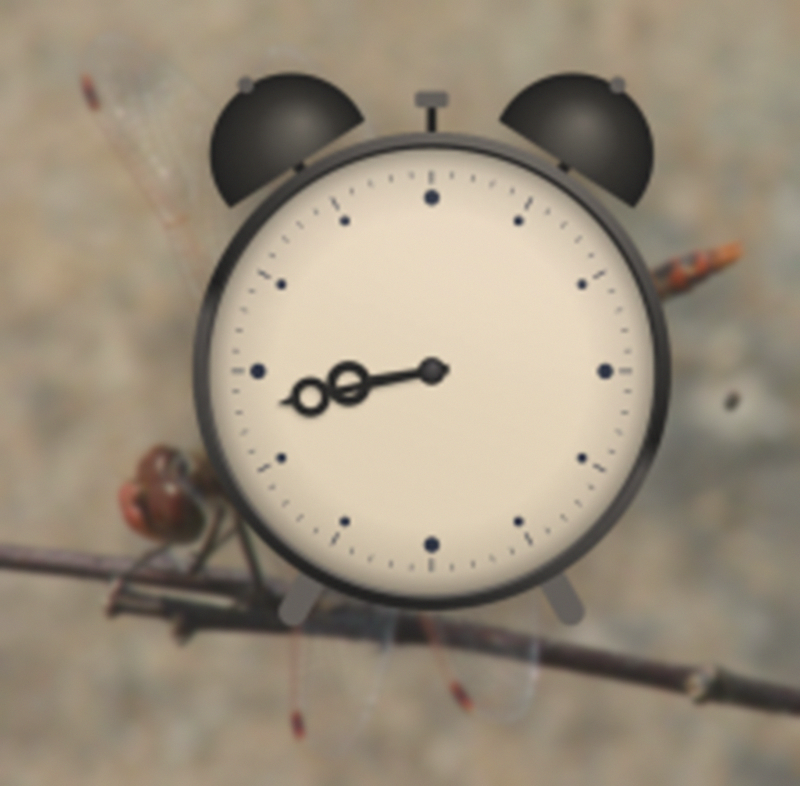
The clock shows h=8 m=43
